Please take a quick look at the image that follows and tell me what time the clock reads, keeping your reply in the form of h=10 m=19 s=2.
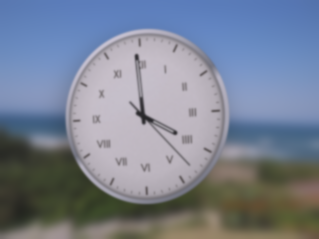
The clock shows h=3 m=59 s=23
